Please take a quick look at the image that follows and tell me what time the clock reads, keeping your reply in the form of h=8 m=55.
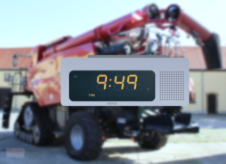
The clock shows h=9 m=49
